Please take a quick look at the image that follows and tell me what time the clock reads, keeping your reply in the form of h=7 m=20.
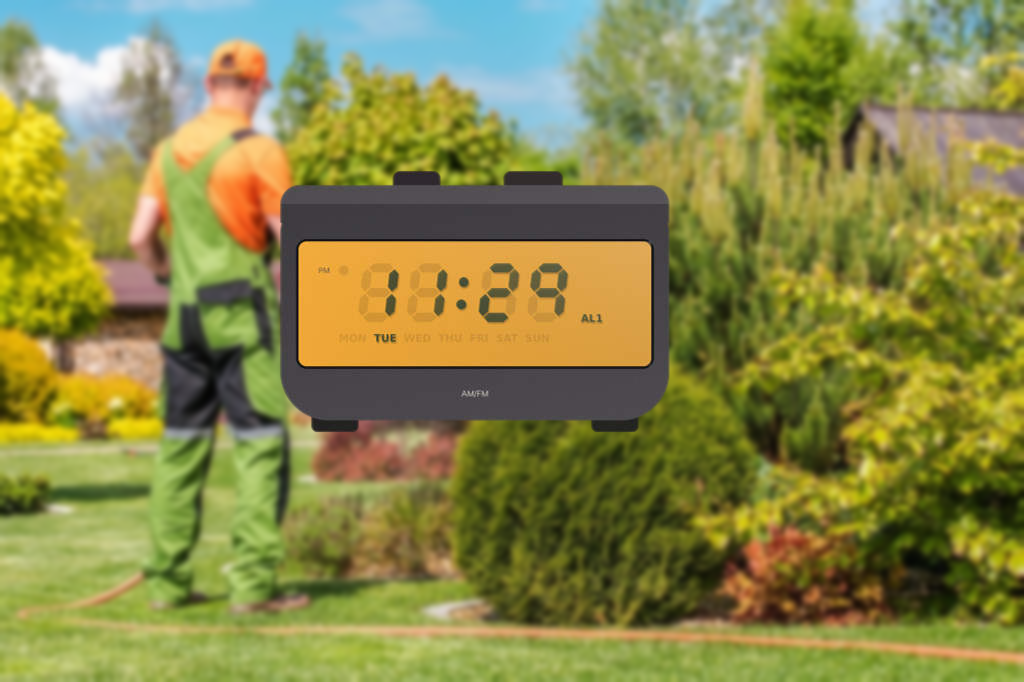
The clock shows h=11 m=29
